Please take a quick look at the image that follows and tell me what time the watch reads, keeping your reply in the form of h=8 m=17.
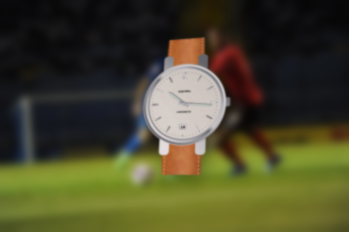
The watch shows h=10 m=16
